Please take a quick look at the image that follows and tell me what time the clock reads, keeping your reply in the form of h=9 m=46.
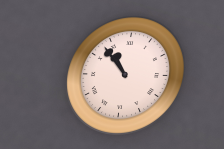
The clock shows h=10 m=53
